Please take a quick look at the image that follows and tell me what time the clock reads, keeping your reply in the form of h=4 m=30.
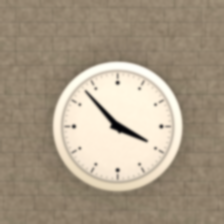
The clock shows h=3 m=53
